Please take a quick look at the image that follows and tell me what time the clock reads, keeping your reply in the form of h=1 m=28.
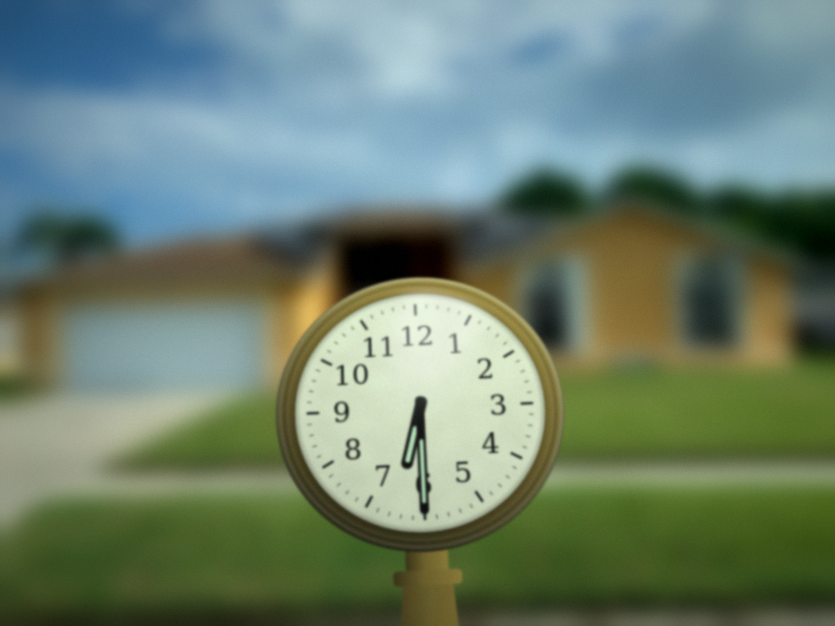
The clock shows h=6 m=30
